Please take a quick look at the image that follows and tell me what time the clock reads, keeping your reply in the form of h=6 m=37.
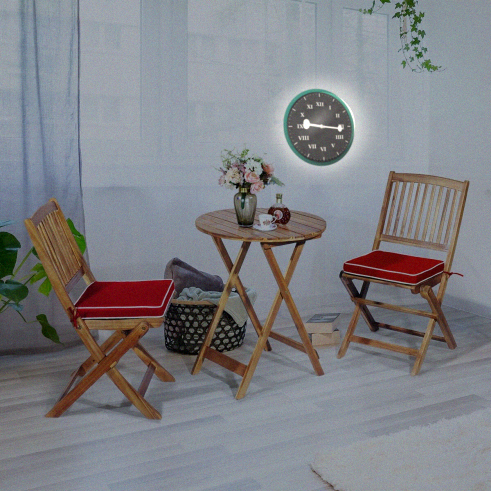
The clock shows h=9 m=16
